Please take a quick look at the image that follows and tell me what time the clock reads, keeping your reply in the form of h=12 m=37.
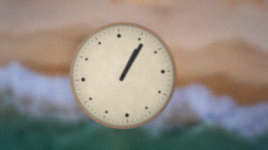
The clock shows h=1 m=6
